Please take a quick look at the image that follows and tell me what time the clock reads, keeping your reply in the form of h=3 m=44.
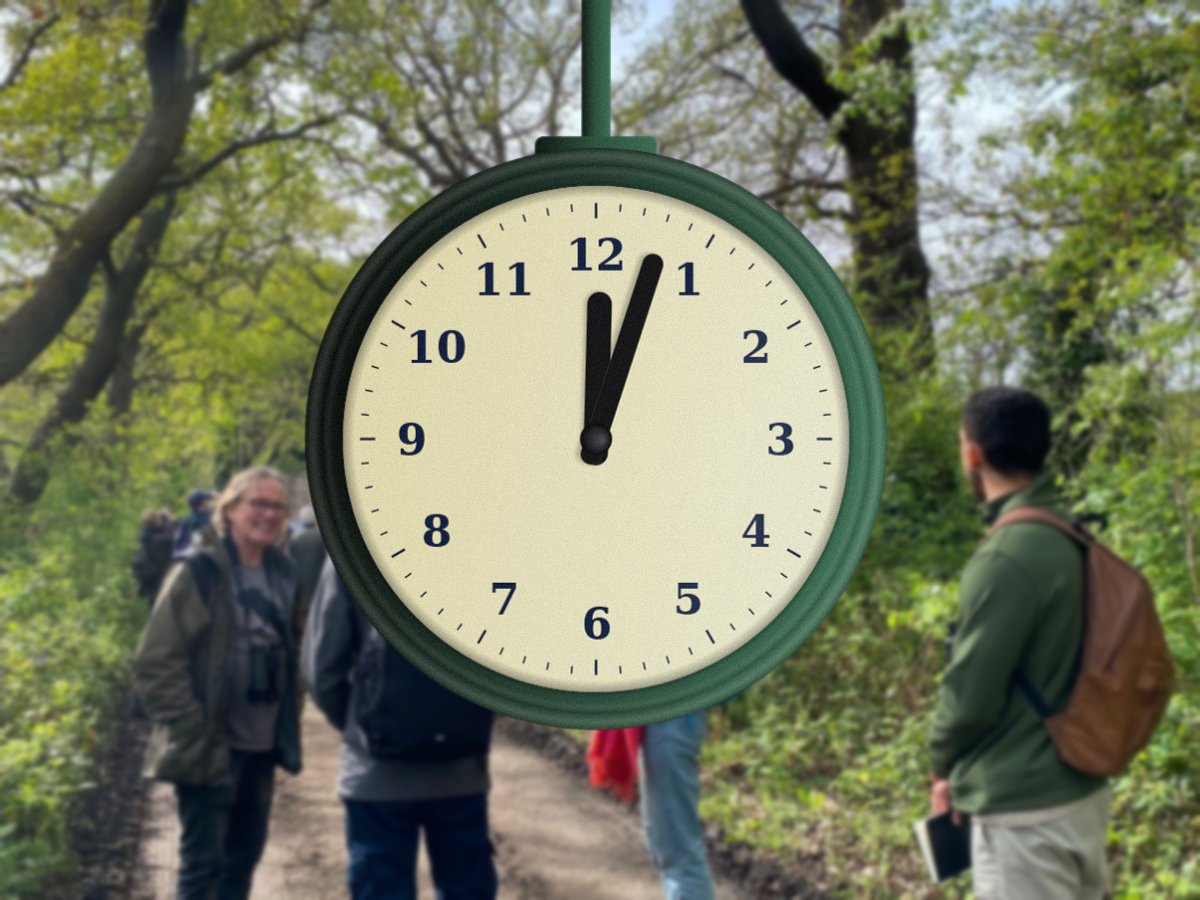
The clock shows h=12 m=3
